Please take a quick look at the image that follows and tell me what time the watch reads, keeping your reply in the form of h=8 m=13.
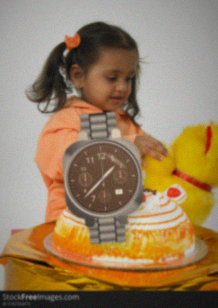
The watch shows h=1 m=38
